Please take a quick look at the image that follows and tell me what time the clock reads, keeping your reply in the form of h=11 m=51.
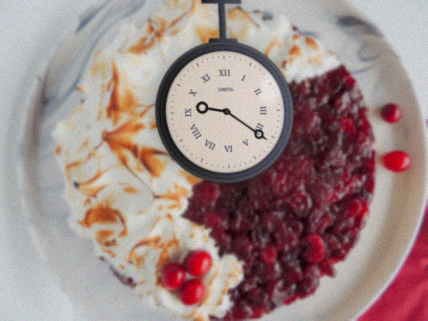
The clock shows h=9 m=21
